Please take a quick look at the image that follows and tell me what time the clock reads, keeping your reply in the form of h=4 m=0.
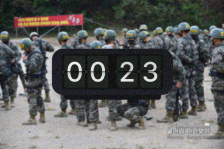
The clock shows h=0 m=23
